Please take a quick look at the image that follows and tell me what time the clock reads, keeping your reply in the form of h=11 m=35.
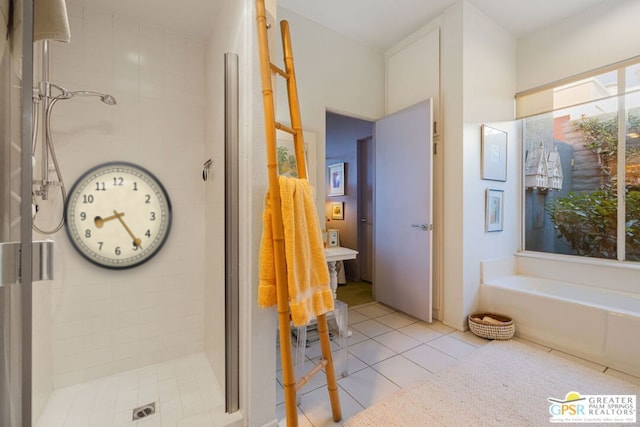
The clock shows h=8 m=24
